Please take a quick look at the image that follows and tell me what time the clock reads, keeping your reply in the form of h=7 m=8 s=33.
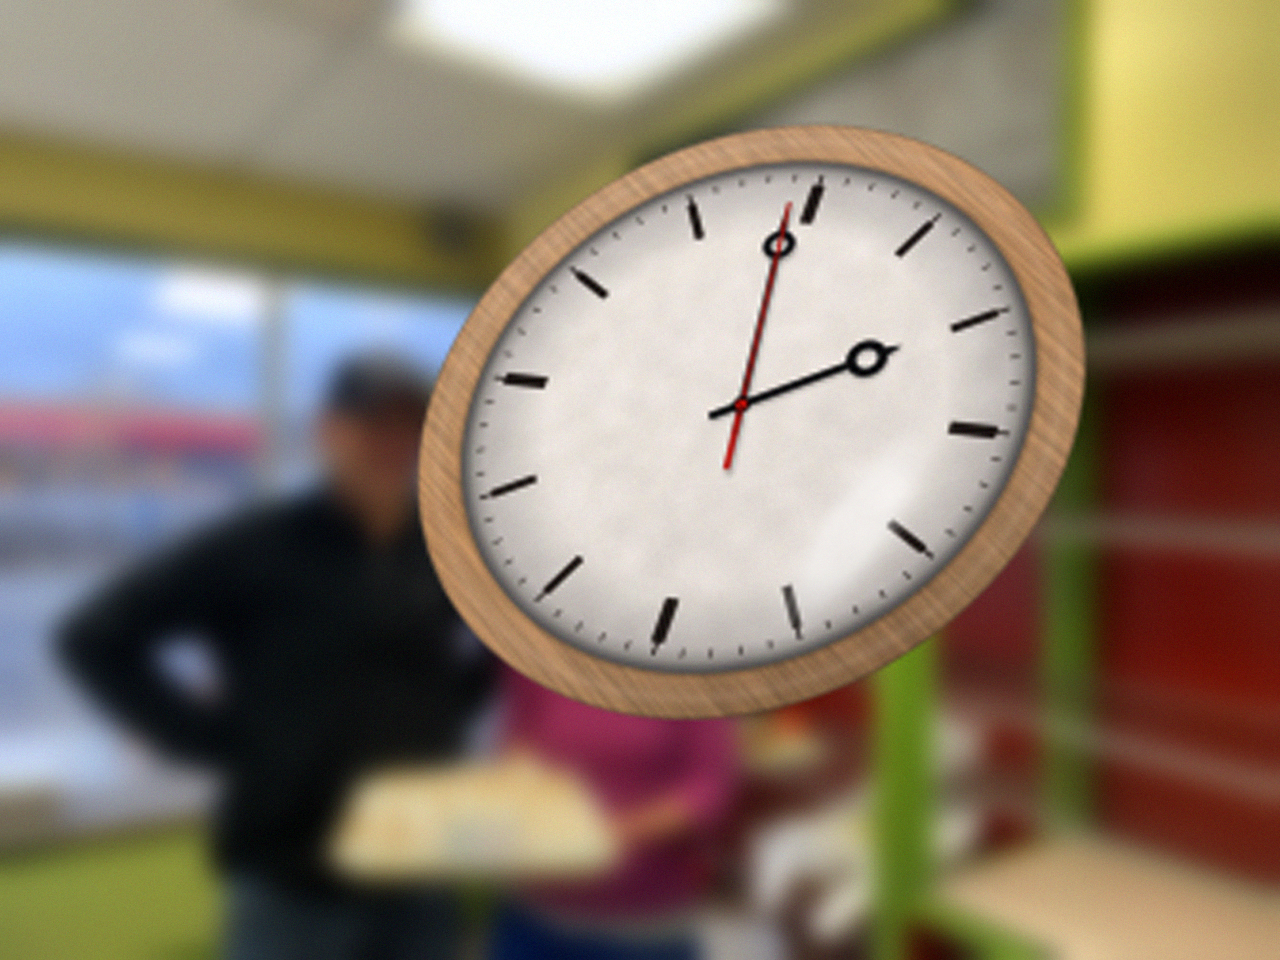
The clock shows h=1 m=58 s=59
